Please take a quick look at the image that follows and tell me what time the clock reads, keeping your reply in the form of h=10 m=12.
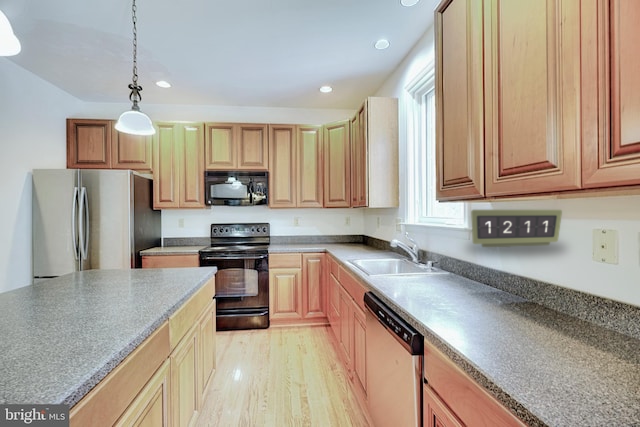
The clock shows h=12 m=11
